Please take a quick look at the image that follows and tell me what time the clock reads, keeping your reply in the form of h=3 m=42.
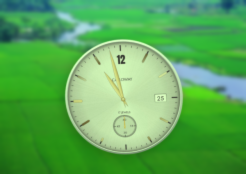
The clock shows h=10 m=58
